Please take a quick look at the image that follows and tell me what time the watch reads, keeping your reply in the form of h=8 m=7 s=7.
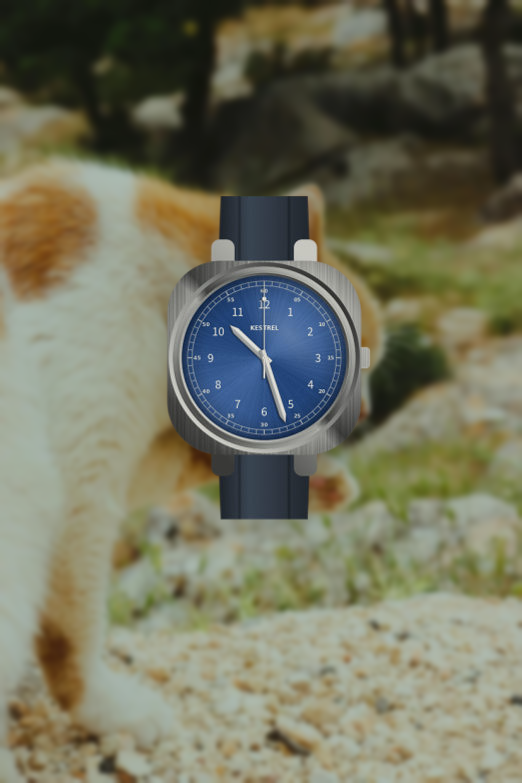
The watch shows h=10 m=27 s=0
